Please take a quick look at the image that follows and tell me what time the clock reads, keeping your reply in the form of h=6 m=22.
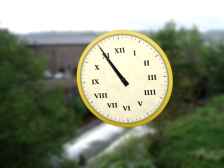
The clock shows h=10 m=55
